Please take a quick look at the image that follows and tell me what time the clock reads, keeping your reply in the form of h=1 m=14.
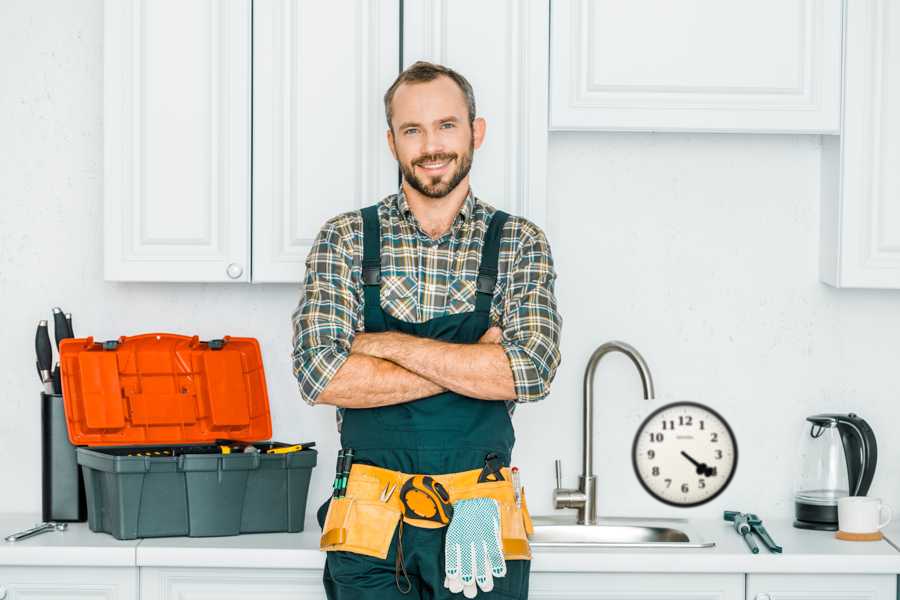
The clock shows h=4 m=21
